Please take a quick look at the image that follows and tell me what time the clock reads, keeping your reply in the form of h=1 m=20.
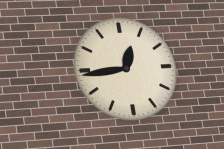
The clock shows h=12 m=44
